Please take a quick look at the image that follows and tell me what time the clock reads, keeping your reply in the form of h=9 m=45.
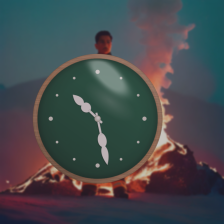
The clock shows h=10 m=28
